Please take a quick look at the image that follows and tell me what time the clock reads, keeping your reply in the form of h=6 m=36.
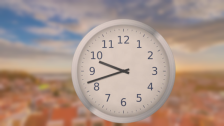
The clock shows h=9 m=42
